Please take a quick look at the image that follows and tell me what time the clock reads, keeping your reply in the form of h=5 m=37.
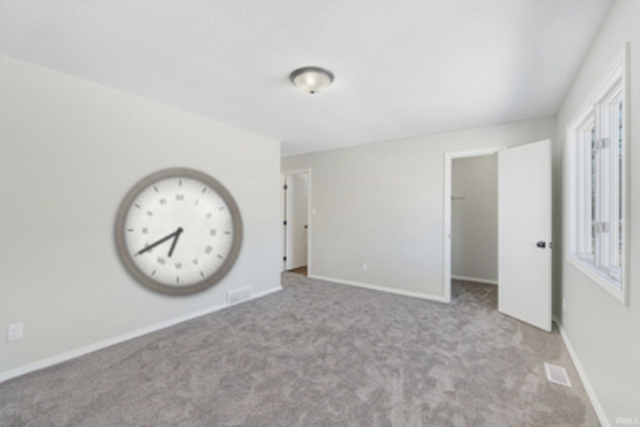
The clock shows h=6 m=40
